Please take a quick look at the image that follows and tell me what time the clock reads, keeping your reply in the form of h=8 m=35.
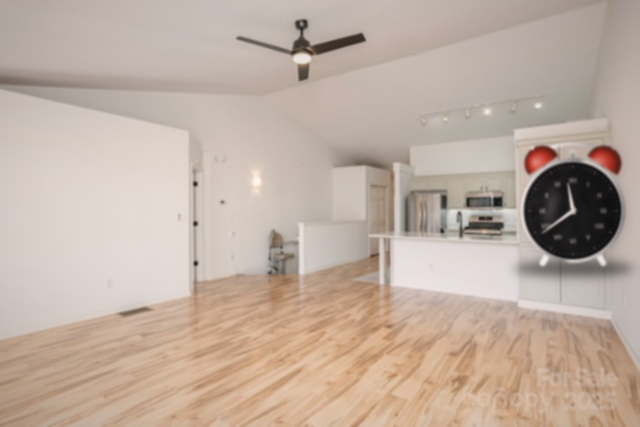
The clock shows h=11 m=39
